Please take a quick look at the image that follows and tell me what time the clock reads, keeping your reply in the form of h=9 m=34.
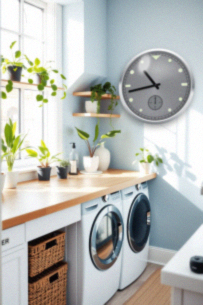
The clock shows h=10 m=43
